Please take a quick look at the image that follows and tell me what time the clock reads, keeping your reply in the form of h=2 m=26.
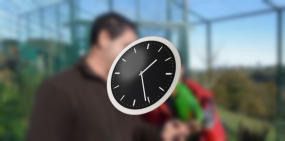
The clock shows h=1 m=26
